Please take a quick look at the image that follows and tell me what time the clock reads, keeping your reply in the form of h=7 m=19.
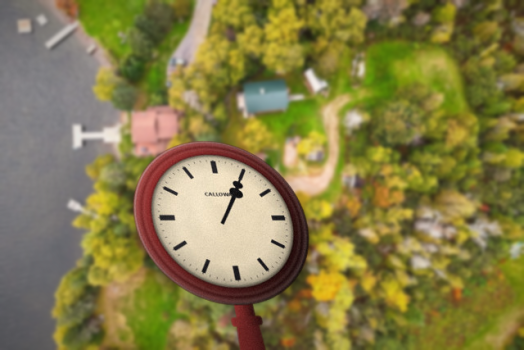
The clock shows h=1 m=5
